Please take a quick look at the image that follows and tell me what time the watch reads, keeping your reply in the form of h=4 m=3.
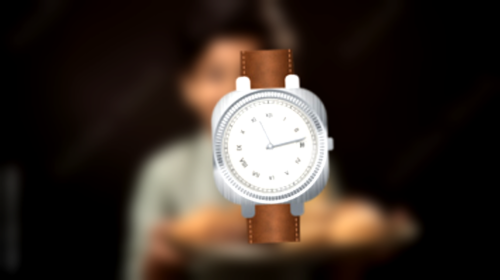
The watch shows h=11 m=13
